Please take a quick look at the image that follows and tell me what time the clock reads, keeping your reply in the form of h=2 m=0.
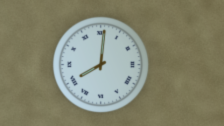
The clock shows h=8 m=1
